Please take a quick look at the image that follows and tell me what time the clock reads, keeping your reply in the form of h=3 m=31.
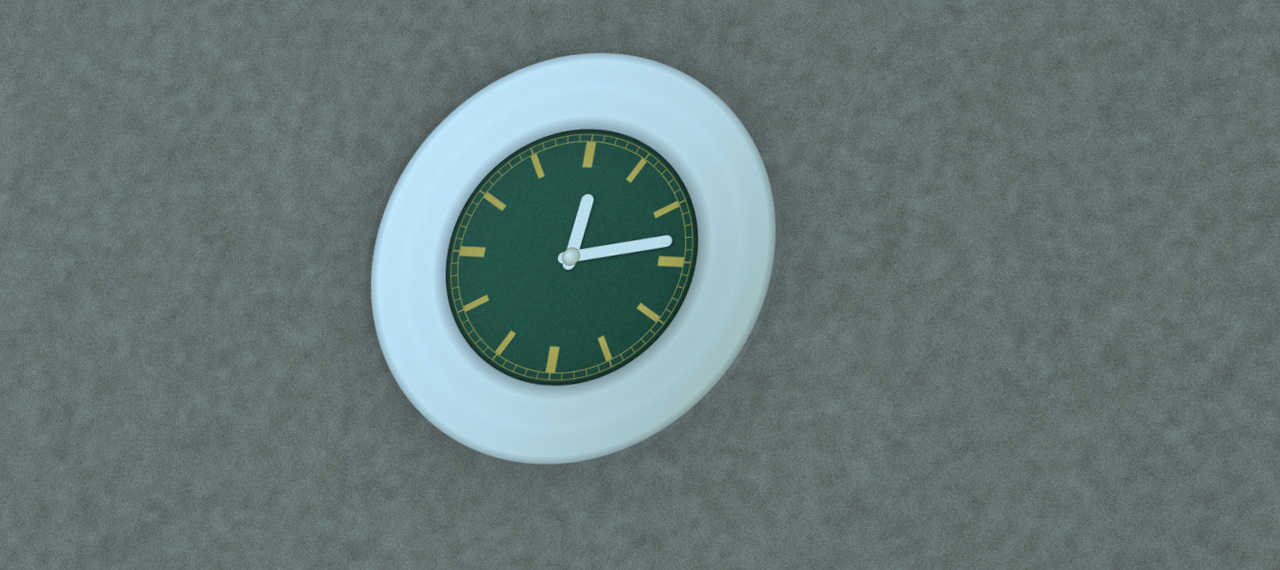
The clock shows h=12 m=13
